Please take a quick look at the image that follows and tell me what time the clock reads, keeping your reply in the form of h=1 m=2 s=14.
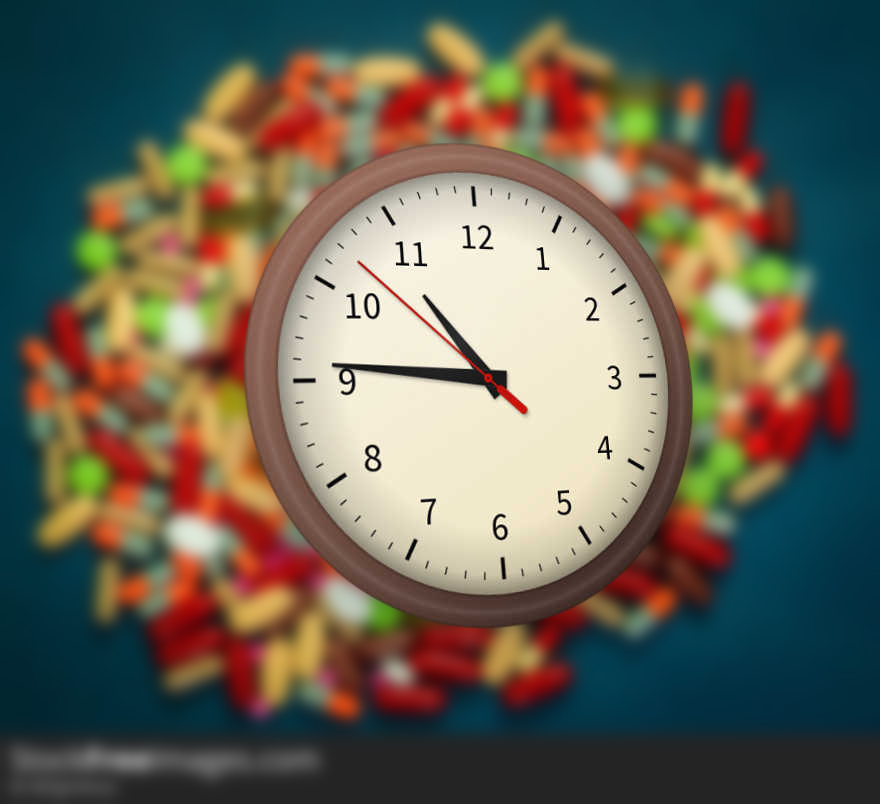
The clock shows h=10 m=45 s=52
